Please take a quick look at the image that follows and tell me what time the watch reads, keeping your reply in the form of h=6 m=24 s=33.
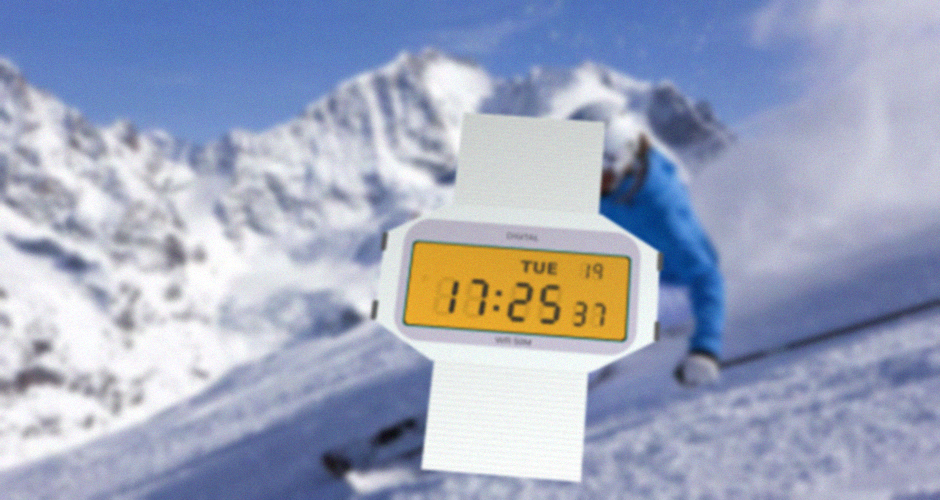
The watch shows h=17 m=25 s=37
